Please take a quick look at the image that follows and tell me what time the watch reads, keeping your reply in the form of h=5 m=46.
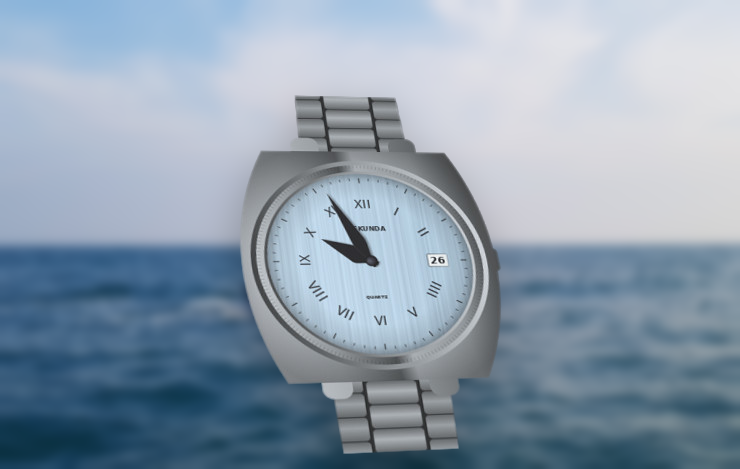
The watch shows h=9 m=56
